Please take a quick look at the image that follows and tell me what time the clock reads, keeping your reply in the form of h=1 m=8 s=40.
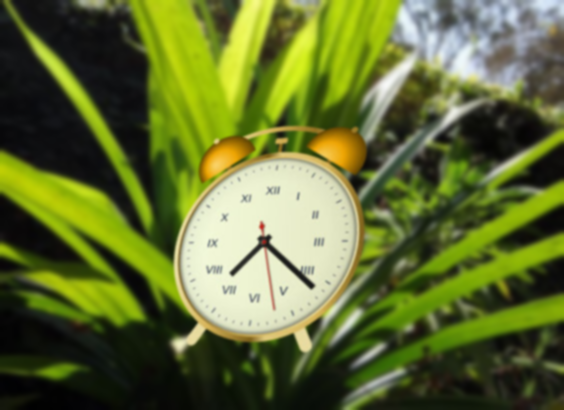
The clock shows h=7 m=21 s=27
